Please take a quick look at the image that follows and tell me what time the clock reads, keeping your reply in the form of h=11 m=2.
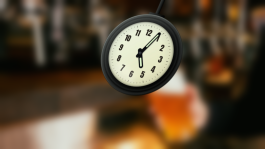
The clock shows h=5 m=4
